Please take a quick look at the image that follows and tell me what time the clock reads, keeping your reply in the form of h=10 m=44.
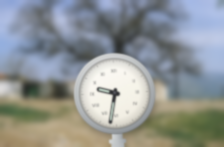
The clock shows h=9 m=32
